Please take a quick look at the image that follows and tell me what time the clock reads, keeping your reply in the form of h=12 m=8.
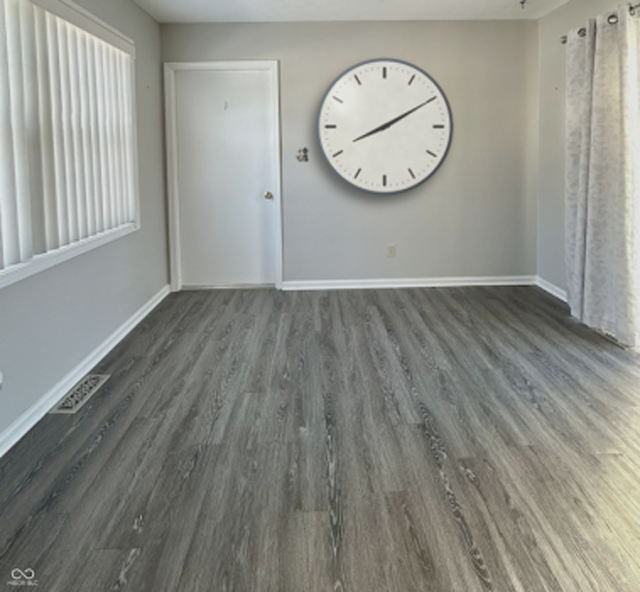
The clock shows h=8 m=10
